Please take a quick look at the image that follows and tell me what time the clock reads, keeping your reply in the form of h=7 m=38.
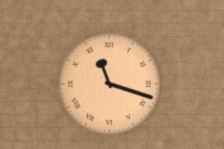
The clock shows h=11 m=18
